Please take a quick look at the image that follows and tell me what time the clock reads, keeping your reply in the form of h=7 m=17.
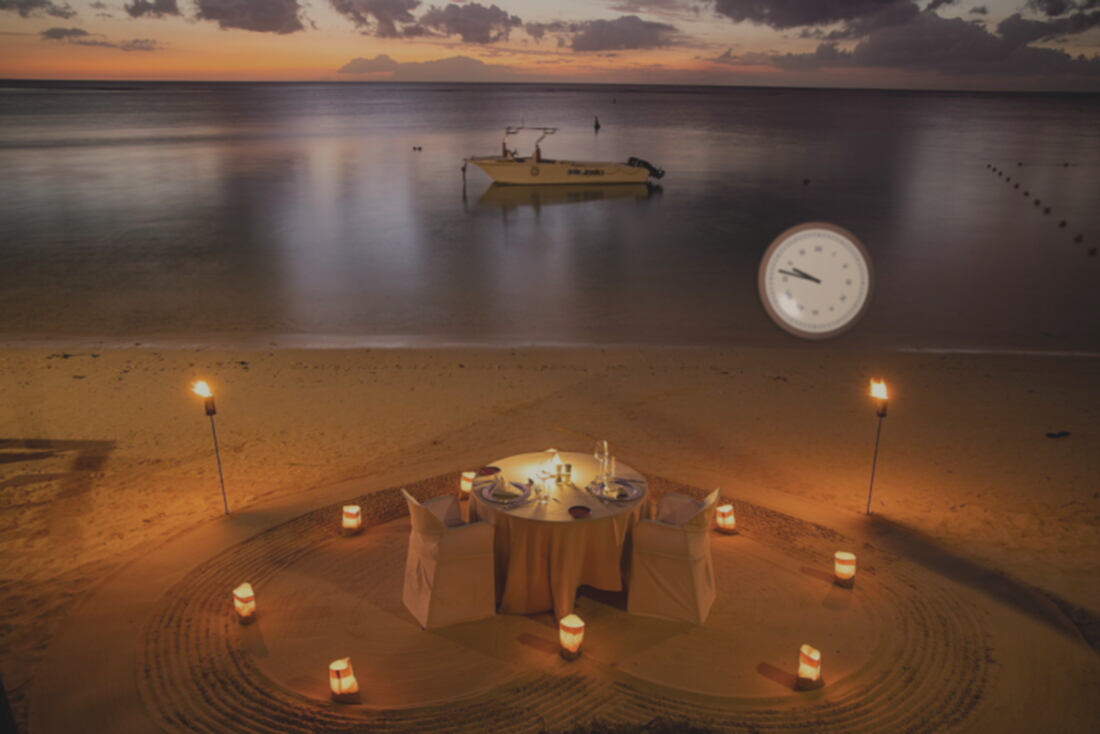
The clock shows h=9 m=47
